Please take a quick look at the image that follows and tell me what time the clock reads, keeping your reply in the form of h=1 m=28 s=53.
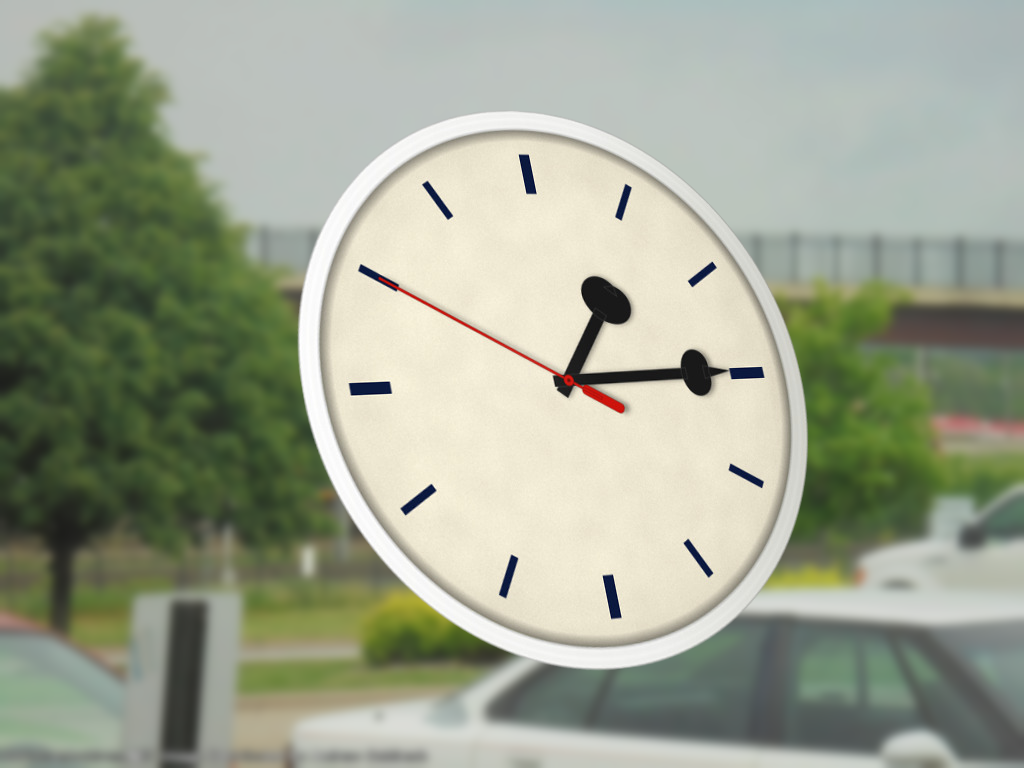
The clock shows h=1 m=14 s=50
